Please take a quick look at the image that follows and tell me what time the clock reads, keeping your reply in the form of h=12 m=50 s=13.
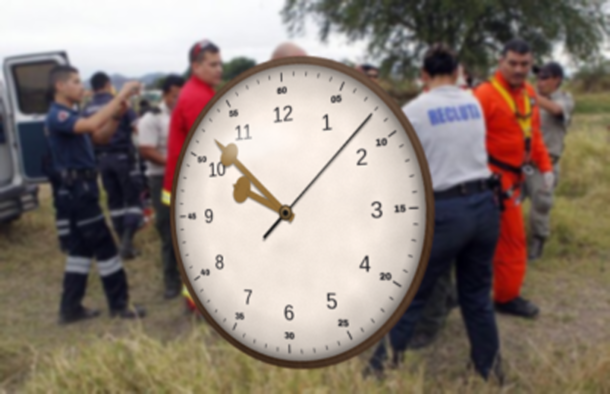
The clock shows h=9 m=52 s=8
